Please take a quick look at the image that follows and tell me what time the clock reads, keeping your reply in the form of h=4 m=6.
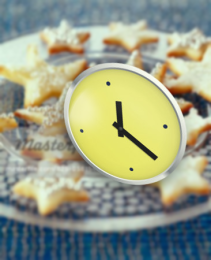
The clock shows h=12 m=23
